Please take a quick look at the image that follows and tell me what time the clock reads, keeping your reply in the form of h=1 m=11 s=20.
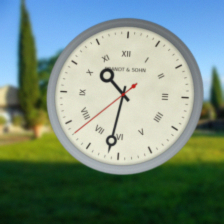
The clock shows h=10 m=31 s=38
